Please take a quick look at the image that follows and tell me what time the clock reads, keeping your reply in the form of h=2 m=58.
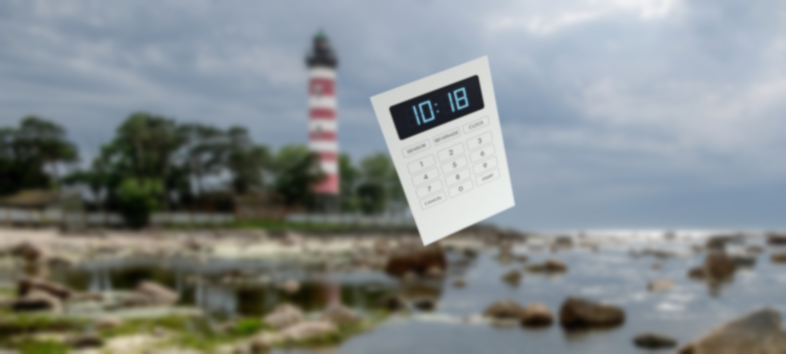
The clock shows h=10 m=18
